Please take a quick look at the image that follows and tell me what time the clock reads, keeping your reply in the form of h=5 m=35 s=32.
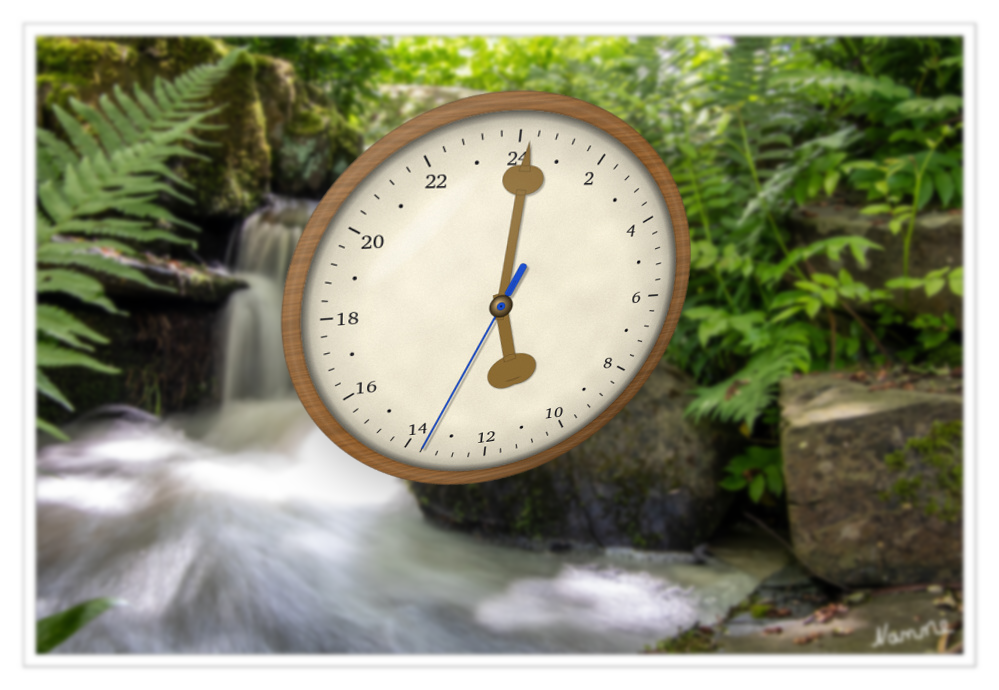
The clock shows h=11 m=0 s=34
